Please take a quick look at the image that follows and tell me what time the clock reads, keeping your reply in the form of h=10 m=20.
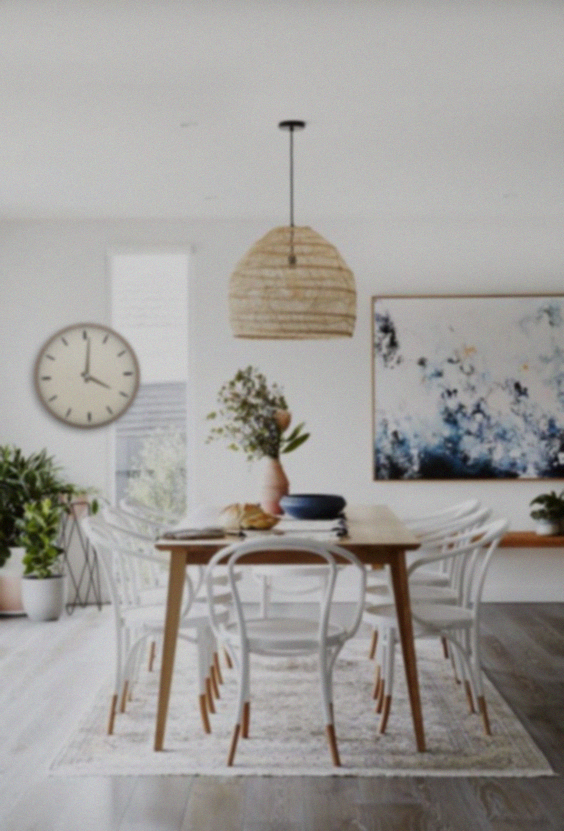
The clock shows h=4 m=1
